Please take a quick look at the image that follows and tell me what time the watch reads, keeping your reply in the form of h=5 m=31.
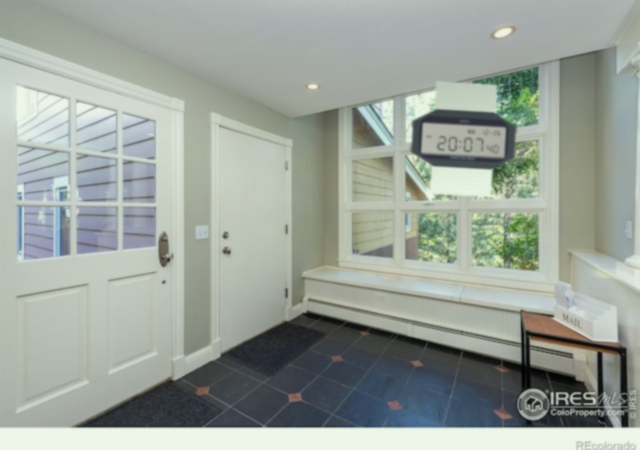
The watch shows h=20 m=7
